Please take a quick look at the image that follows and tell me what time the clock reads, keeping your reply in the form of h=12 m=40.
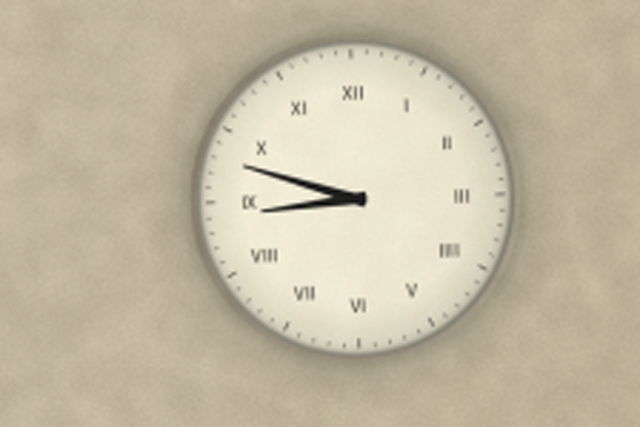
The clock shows h=8 m=48
